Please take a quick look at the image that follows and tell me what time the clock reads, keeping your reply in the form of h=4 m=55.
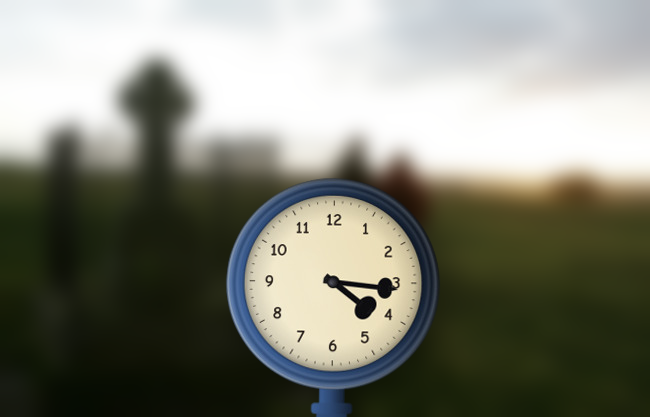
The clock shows h=4 m=16
